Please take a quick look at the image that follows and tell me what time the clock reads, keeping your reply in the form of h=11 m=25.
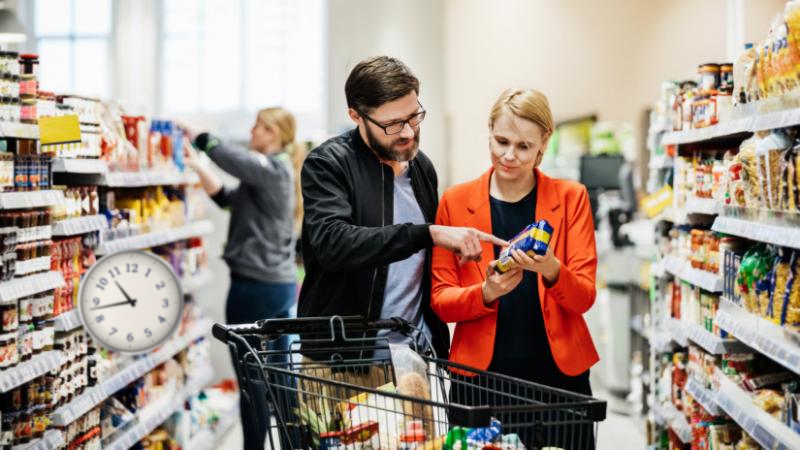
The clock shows h=10 m=43
